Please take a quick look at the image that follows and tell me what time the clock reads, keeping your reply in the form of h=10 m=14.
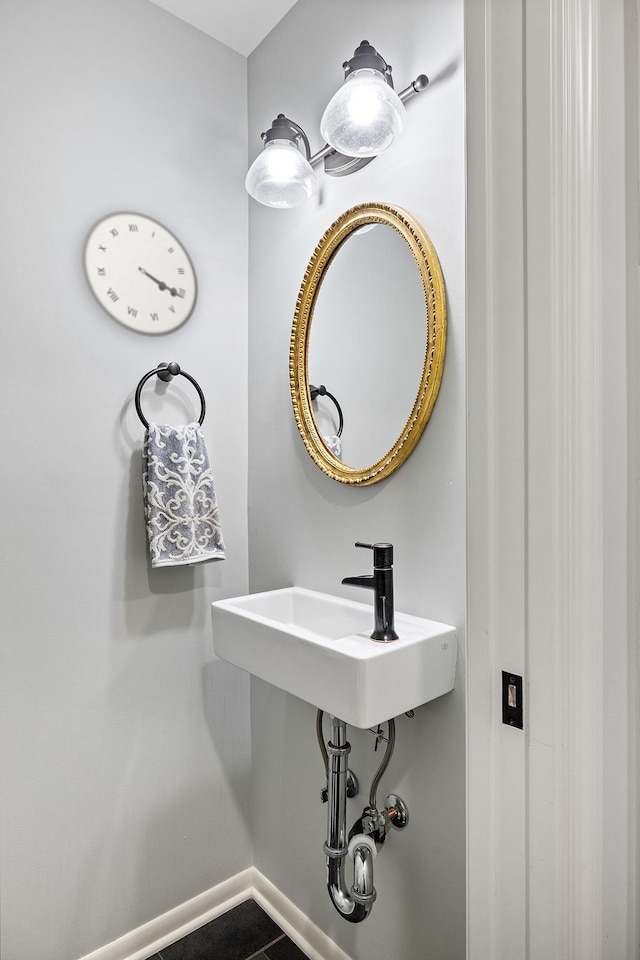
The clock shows h=4 m=21
